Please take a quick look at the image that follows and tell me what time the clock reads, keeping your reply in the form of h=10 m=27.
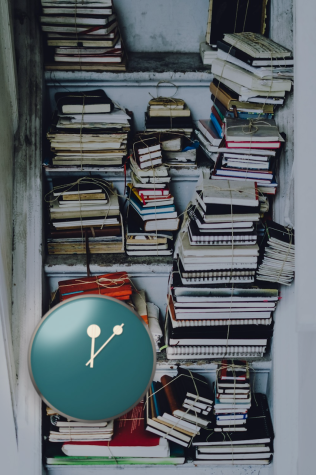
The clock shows h=12 m=7
